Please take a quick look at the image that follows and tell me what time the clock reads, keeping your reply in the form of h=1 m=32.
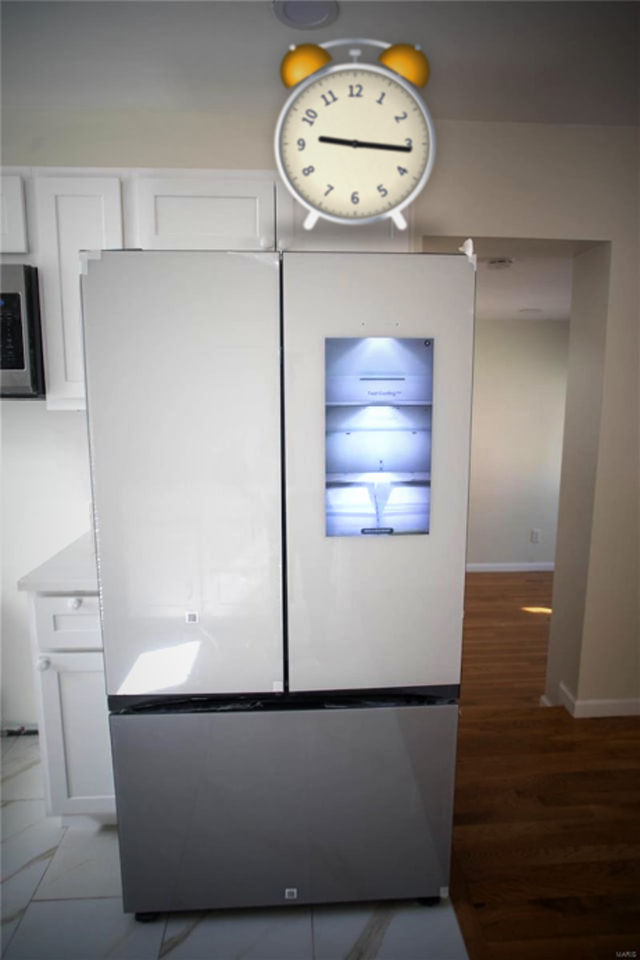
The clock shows h=9 m=16
